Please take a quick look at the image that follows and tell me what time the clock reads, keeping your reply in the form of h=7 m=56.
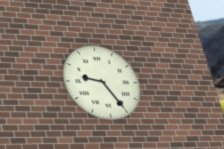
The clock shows h=9 m=25
